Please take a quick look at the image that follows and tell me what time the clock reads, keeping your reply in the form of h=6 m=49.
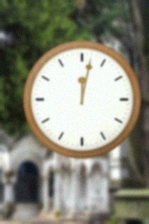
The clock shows h=12 m=2
